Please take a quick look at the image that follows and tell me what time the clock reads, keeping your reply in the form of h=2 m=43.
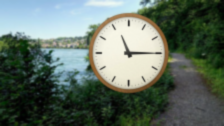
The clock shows h=11 m=15
